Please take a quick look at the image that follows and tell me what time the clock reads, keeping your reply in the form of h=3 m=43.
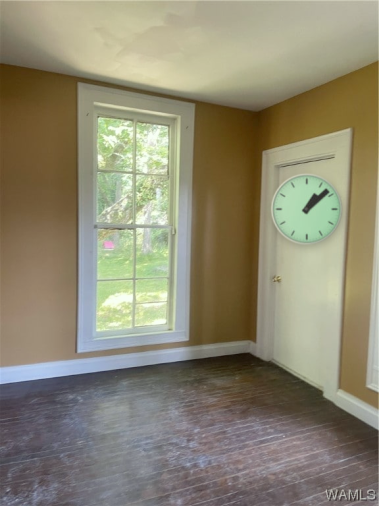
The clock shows h=1 m=8
